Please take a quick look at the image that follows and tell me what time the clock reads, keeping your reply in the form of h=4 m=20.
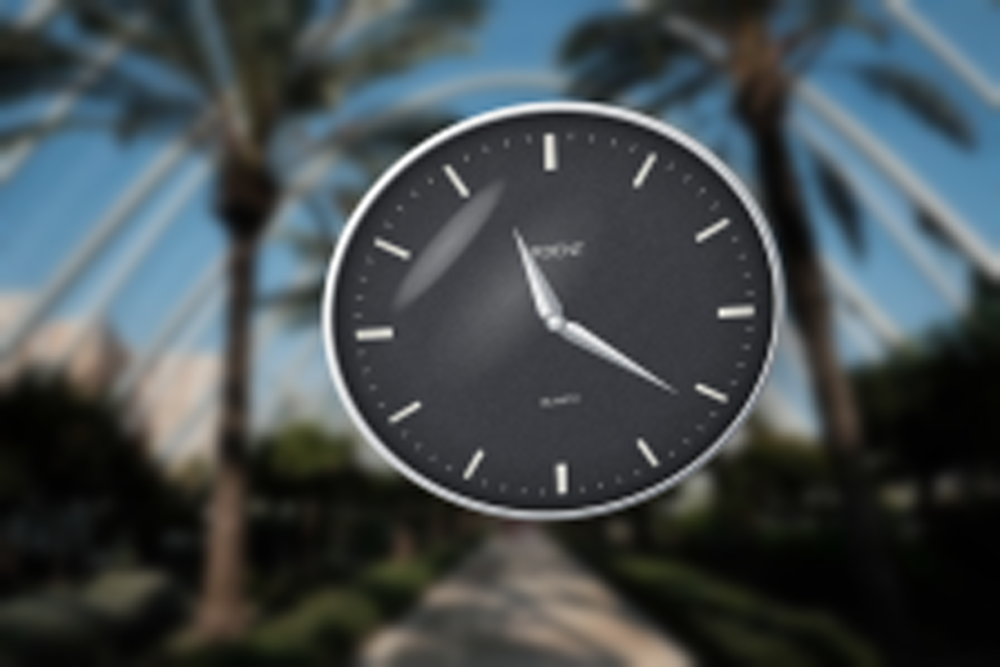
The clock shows h=11 m=21
